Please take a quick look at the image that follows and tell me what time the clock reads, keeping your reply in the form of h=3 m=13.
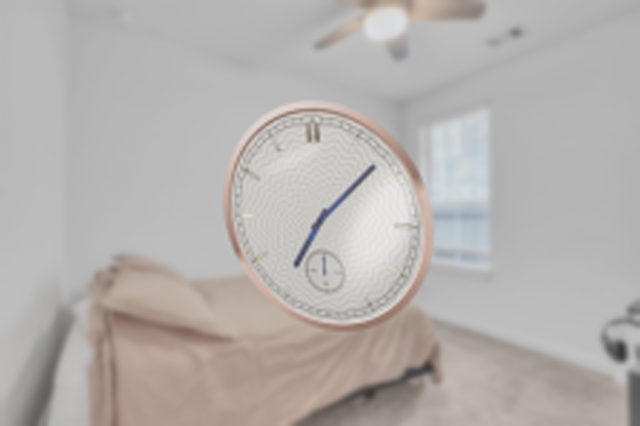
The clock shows h=7 m=8
